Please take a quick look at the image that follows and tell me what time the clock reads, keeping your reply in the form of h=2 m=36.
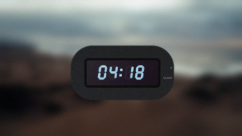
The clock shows h=4 m=18
